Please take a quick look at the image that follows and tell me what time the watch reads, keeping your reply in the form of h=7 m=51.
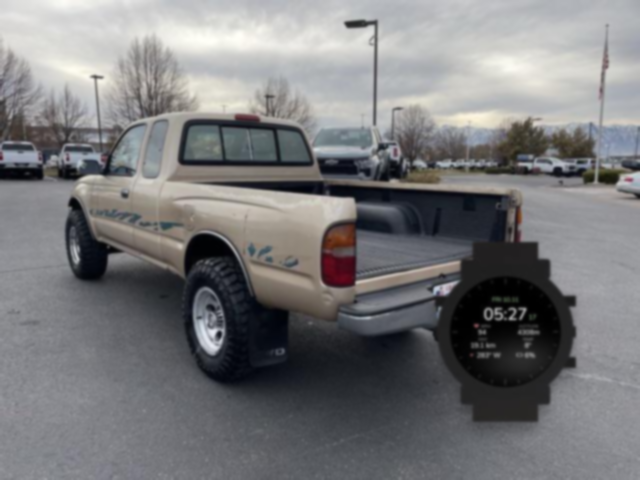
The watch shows h=5 m=27
